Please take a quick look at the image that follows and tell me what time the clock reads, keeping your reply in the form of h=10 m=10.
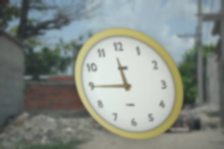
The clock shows h=11 m=45
